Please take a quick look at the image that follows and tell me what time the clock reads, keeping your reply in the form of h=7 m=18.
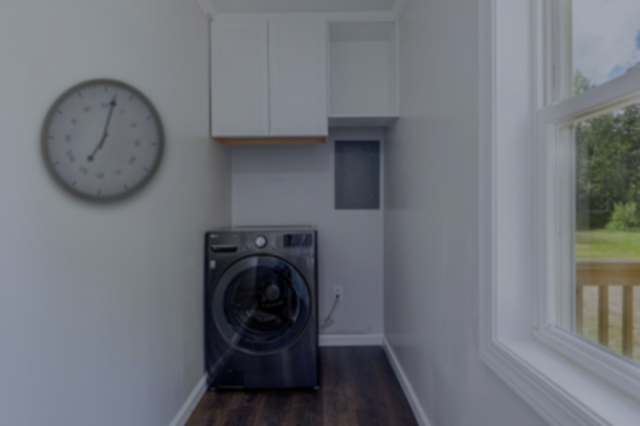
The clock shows h=7 m=2
